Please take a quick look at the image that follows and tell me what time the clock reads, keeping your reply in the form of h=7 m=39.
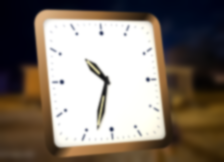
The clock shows h=10 m=33
